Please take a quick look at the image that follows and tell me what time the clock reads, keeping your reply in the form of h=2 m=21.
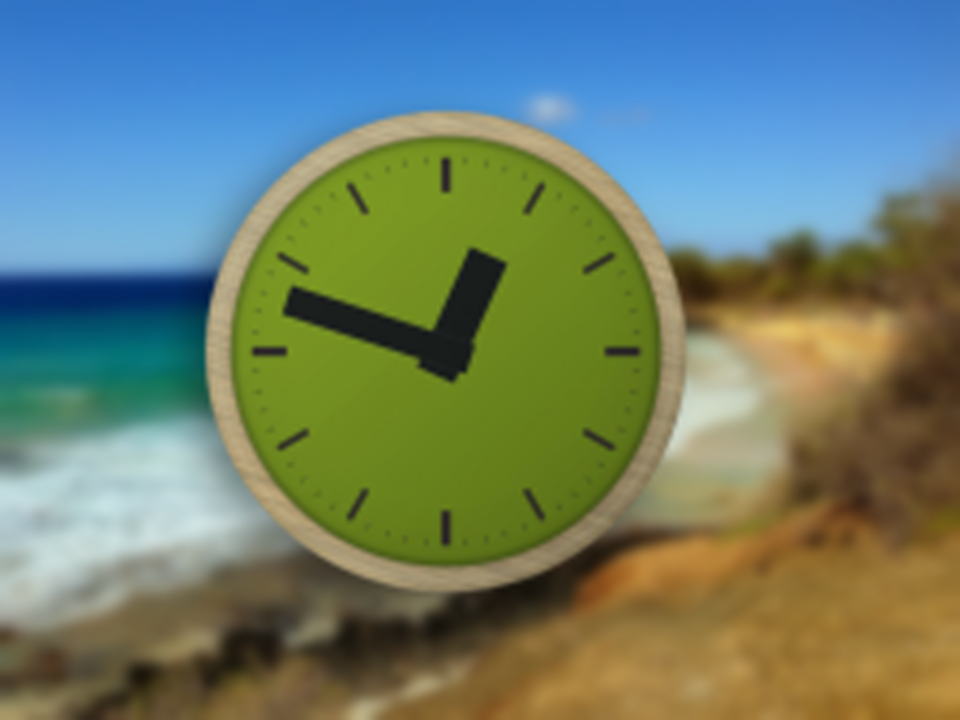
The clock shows h=12 m=48
